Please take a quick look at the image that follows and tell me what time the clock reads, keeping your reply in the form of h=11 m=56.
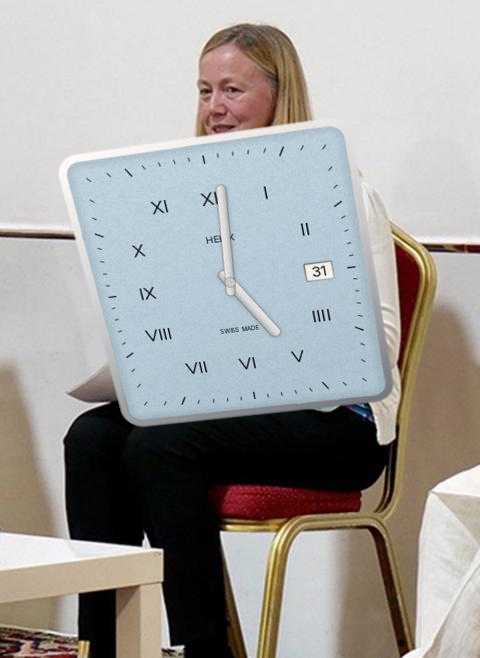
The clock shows h=5 m=1
